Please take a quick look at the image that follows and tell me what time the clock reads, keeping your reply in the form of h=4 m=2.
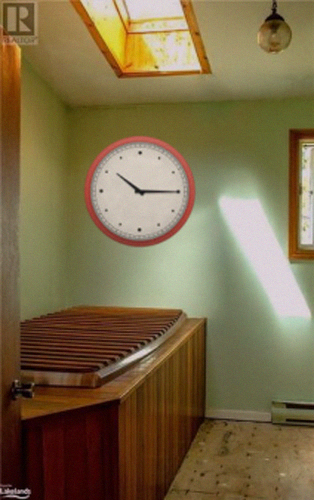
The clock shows h=10 m=15
